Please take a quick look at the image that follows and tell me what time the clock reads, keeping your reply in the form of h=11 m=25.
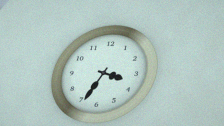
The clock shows h=3 m=34
